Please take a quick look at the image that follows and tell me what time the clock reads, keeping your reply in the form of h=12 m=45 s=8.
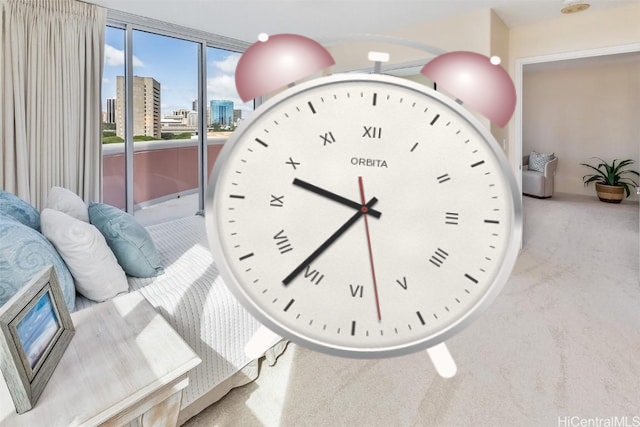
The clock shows h=9 m=36 s=28
